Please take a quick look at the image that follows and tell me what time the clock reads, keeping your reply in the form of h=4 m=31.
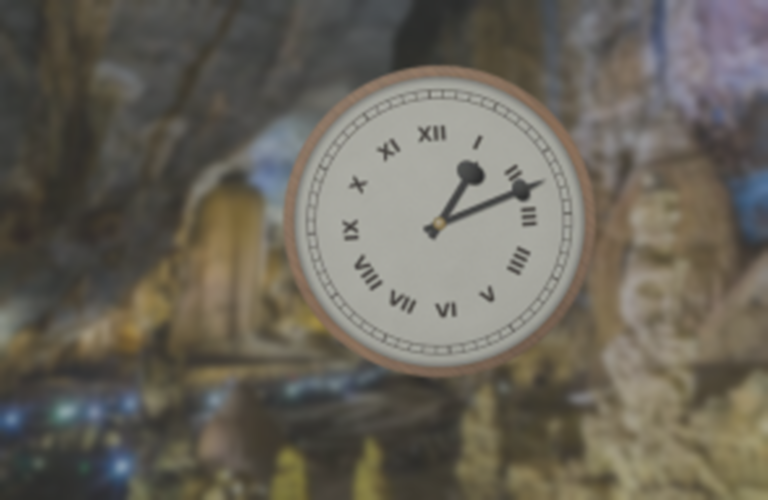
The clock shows h=1 m=12
